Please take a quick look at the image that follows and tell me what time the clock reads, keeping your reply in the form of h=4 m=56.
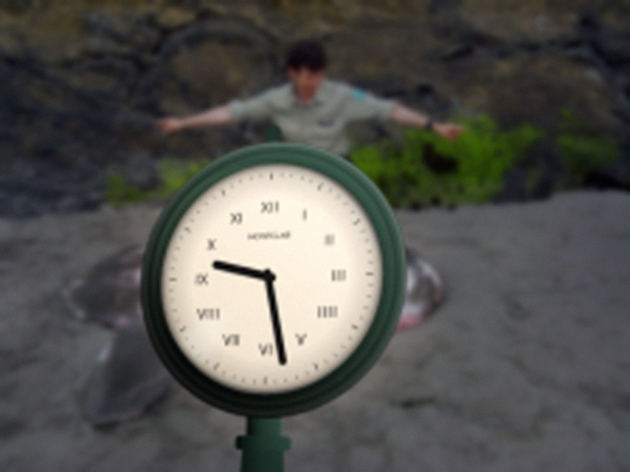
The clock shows h=9 m=28
